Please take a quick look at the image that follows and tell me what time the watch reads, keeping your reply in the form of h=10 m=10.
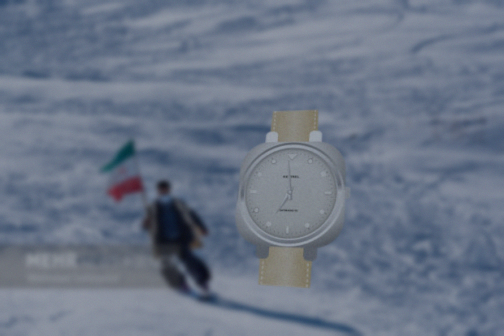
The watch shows h=6 m=59
